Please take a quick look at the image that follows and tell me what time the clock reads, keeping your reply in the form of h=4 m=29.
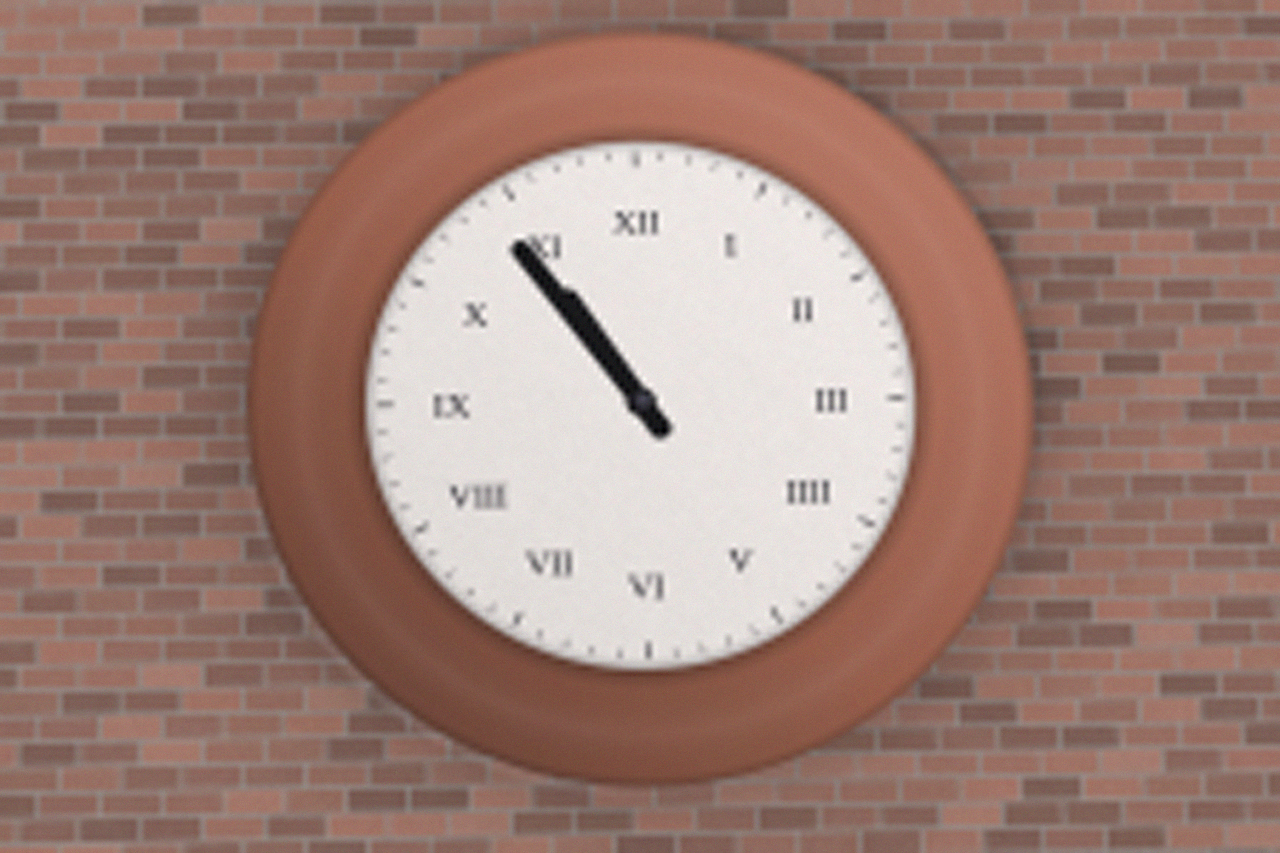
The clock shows h=10 m=54
